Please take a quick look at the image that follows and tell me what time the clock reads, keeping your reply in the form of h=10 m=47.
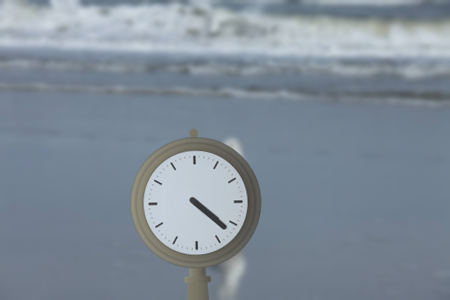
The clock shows h=4 m=22
